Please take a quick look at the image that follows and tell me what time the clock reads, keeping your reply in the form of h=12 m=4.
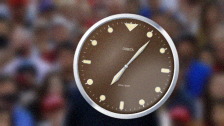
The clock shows h=7 m=6
